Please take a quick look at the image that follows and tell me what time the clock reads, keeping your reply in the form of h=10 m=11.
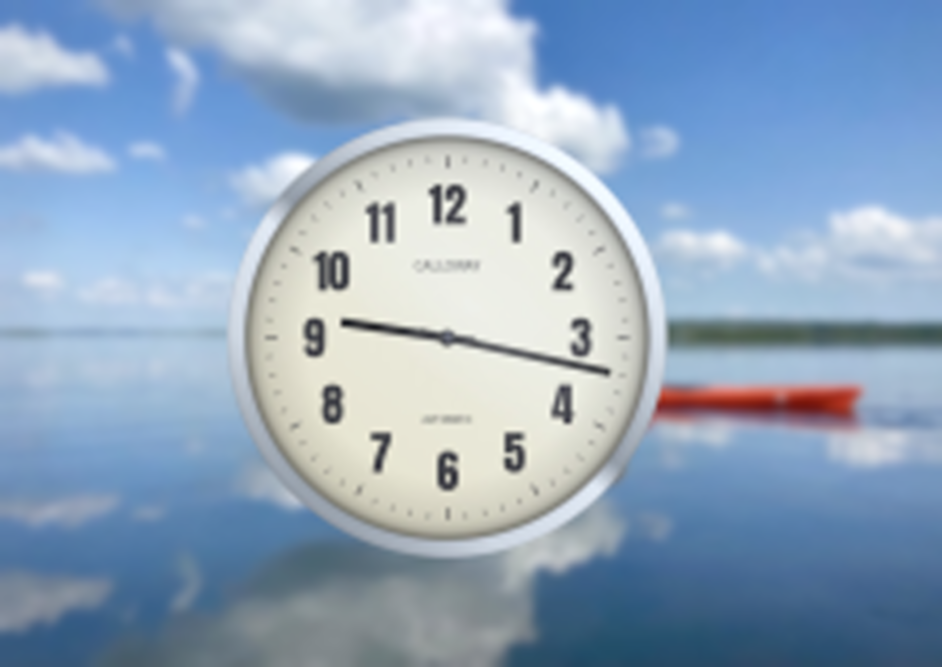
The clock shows h=9 m=17
